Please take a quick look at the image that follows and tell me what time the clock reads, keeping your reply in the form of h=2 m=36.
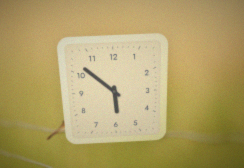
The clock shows h=5 m=52
